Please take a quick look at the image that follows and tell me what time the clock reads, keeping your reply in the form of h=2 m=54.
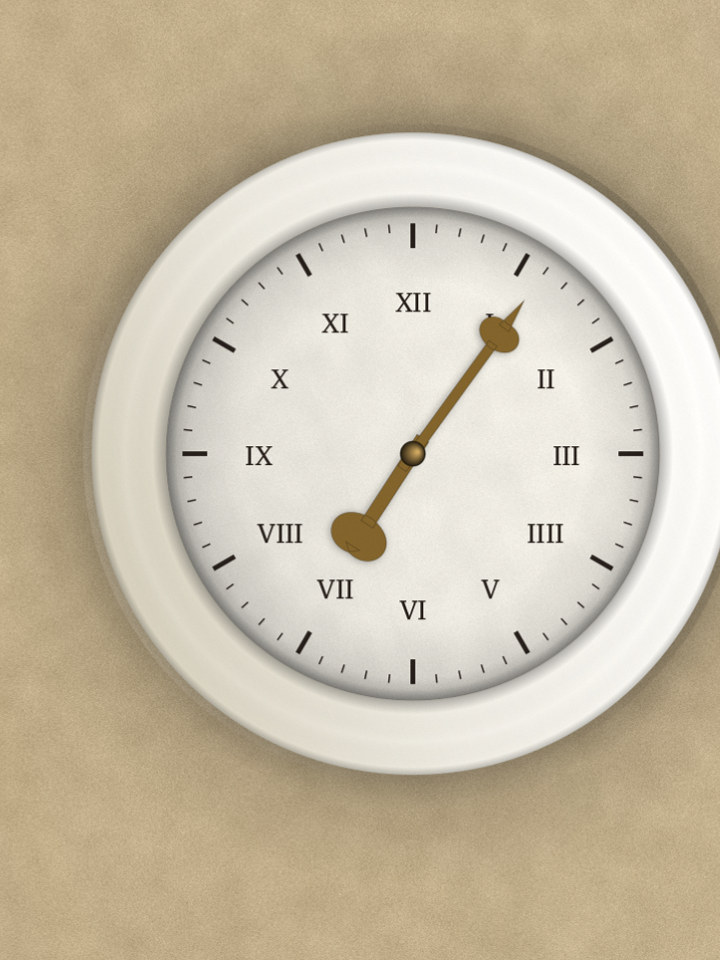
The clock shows h=7 m=6
